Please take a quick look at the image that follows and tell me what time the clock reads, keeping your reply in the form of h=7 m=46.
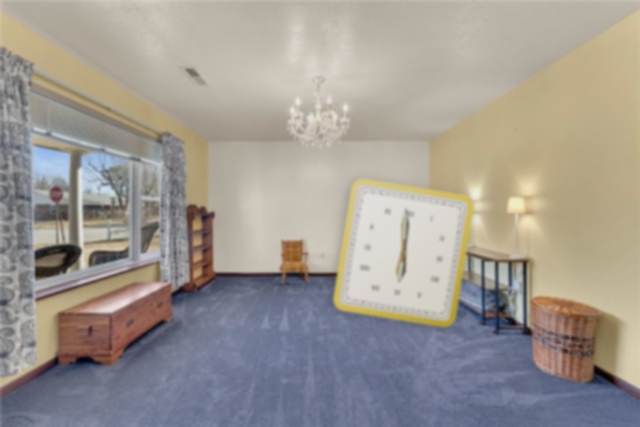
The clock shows h=5 m=59
